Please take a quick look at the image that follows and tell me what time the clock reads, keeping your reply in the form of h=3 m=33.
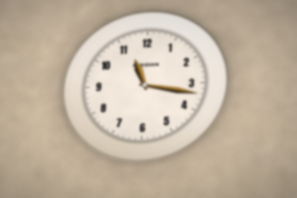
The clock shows h=11 m=17
